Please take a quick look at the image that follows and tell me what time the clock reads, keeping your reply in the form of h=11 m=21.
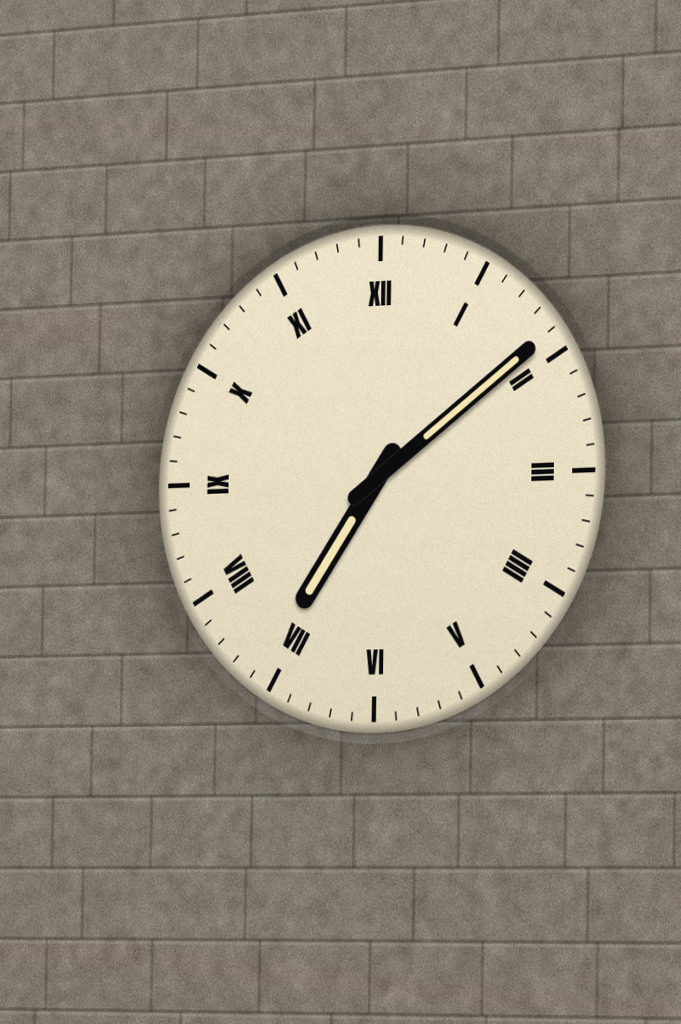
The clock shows h=7 m=9
